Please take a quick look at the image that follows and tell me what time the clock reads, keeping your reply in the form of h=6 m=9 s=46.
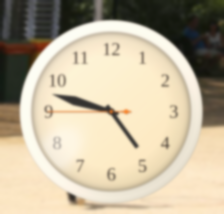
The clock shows h=4 m=47 s=45
